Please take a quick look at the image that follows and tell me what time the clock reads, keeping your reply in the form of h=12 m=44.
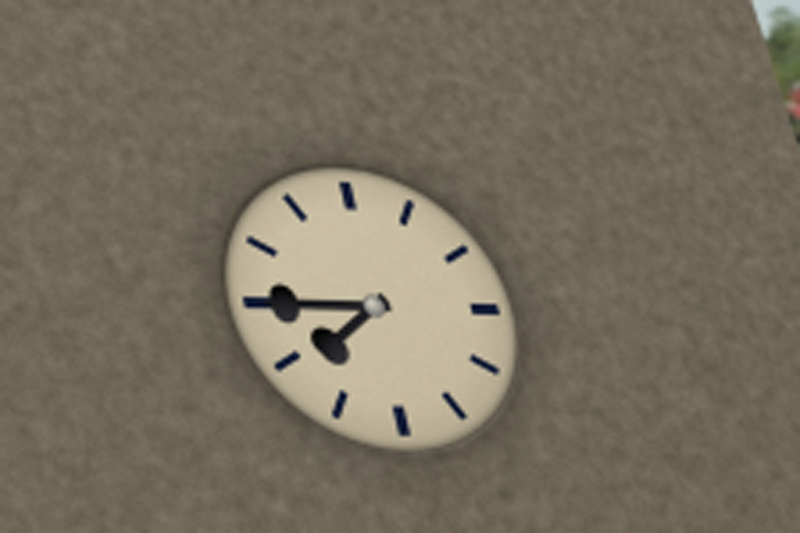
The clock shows h=7 m=45
